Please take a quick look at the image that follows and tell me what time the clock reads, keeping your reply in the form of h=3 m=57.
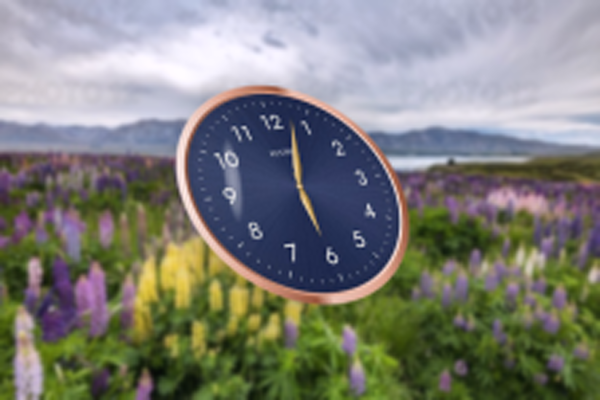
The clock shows h=6 m=3
